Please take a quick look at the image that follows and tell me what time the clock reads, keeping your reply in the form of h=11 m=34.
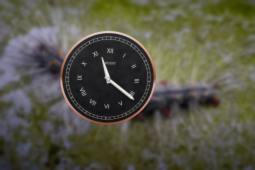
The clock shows h=11 m=21
